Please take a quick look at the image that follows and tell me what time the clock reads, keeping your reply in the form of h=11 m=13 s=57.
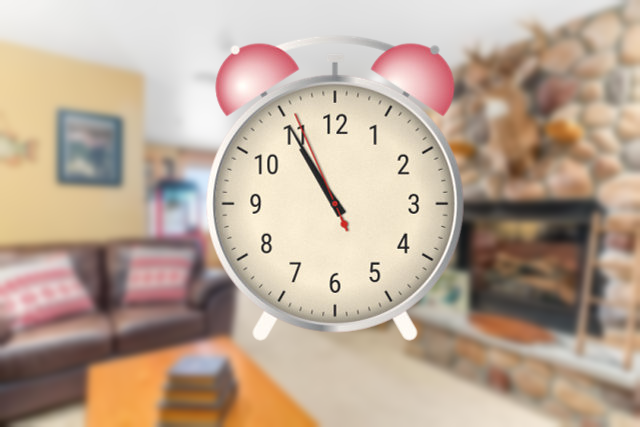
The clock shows h=10 m=54 s=56
